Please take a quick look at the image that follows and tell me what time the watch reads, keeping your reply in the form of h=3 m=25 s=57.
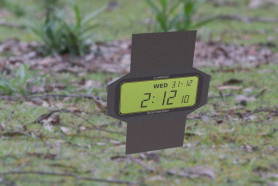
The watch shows h=2 m=12 s=10
